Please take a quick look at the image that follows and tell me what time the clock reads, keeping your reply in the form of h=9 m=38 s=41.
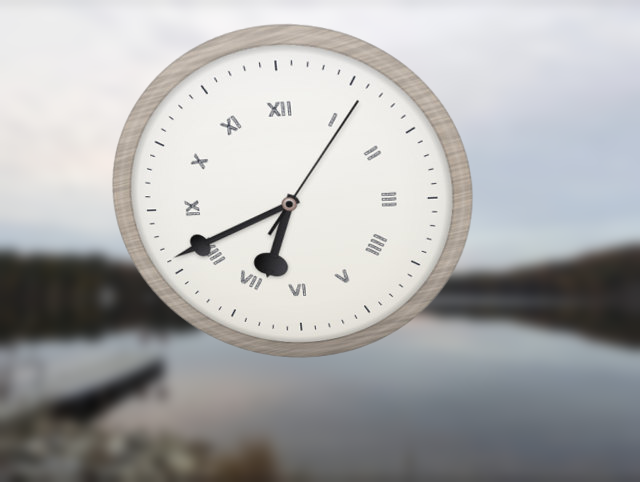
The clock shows h=6 m=41 s=6
